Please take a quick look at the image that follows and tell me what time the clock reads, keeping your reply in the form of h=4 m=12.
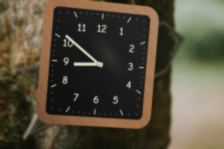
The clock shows h=8 m=51
